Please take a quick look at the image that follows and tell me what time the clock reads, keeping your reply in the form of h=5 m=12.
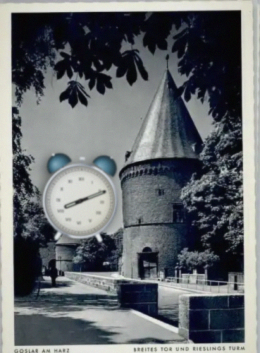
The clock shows h=8 m=11
